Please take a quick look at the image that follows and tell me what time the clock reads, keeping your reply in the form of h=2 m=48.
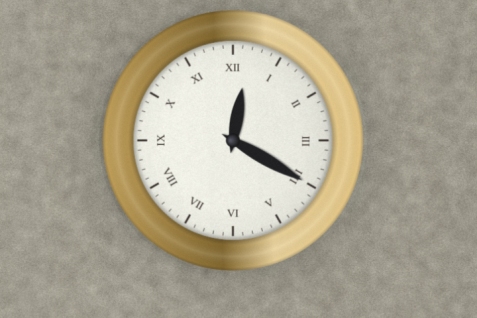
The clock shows h=12 m=20
